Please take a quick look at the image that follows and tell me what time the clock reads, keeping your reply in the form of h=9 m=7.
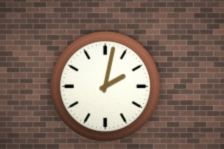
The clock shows h=2 m=2
